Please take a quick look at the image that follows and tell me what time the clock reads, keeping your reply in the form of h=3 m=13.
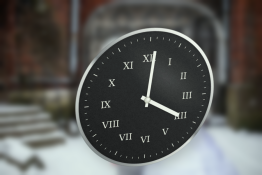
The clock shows h=4 m=1
